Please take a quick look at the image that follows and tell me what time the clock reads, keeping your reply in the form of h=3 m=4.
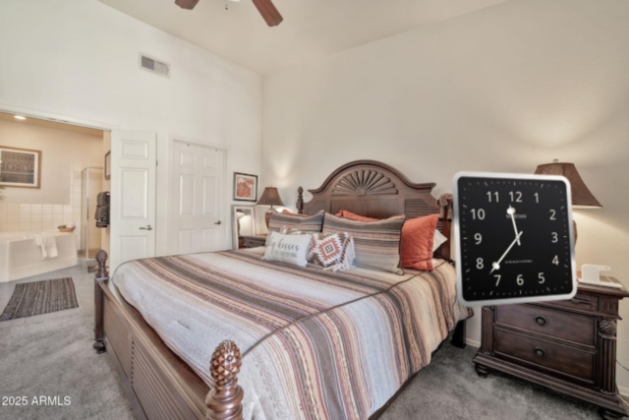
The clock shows h=11 m=37
